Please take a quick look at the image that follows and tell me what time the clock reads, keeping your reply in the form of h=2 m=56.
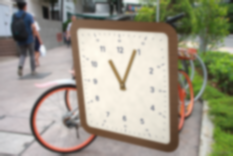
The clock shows h=11 m=4
